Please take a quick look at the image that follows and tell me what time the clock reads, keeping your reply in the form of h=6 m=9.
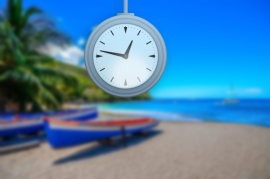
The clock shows h=12 m=47
